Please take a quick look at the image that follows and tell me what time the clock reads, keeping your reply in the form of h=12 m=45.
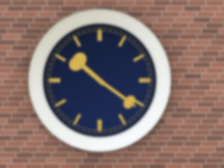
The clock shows h=10 m=21
